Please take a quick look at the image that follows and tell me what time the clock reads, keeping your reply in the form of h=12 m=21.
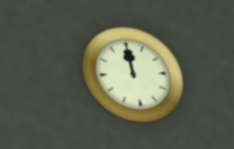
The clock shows h=12 m=0
